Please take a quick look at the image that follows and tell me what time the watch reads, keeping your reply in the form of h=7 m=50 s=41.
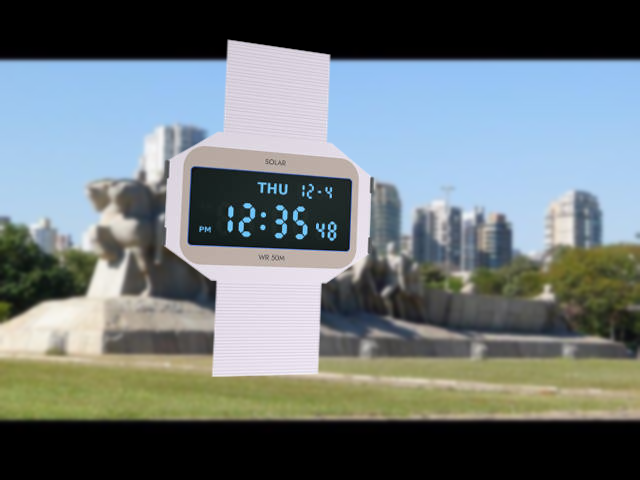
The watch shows h=12 m=35 s=48
